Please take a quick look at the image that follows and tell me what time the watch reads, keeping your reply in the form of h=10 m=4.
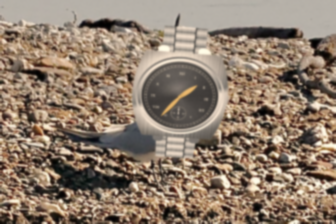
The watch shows h=1 m=36
